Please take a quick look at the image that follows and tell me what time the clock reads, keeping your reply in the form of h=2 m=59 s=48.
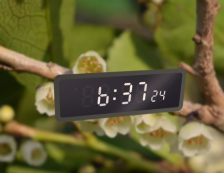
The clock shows h=6 m=37 s=24
